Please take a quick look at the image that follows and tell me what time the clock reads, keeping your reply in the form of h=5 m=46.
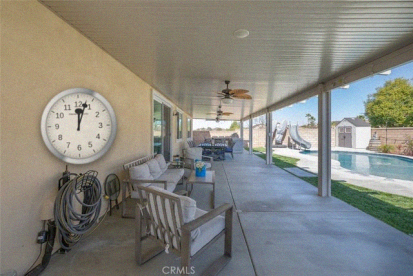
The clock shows h=12 m=3
